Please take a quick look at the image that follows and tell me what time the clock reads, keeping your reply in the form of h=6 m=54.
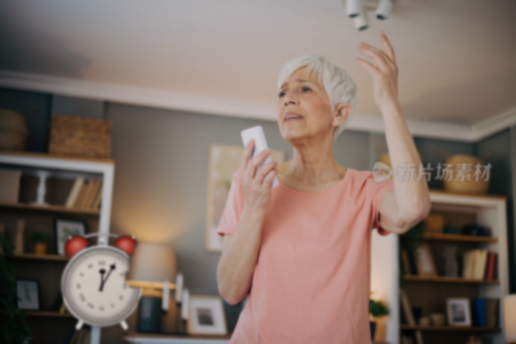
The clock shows h=12 m=5
